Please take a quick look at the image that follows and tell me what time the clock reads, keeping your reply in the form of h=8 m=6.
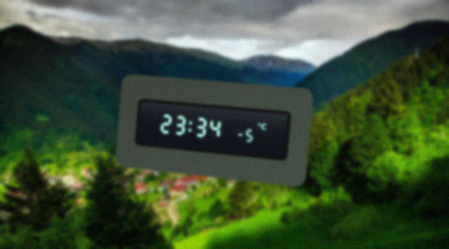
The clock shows h=23 m=34
